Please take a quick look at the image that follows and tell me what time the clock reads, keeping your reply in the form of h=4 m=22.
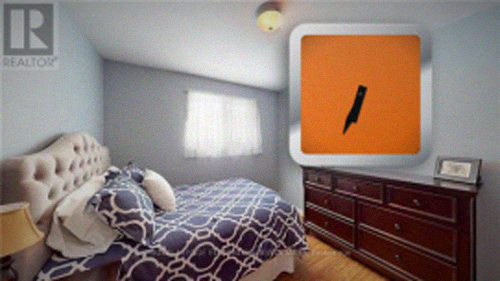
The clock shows h=6 m=34
